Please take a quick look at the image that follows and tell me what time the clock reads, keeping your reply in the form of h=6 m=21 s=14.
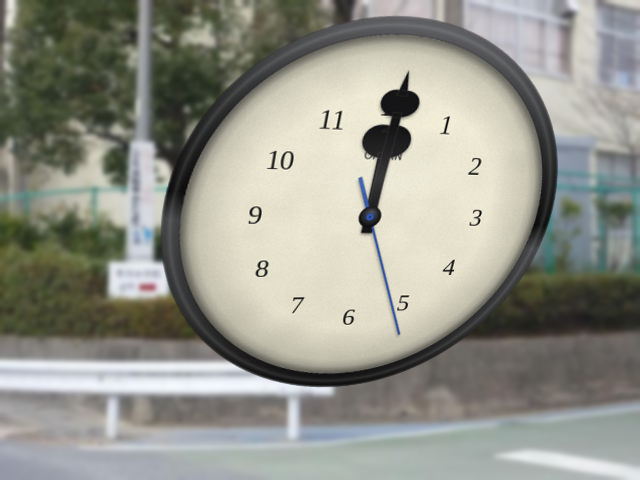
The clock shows h=12 m=0 s=26
